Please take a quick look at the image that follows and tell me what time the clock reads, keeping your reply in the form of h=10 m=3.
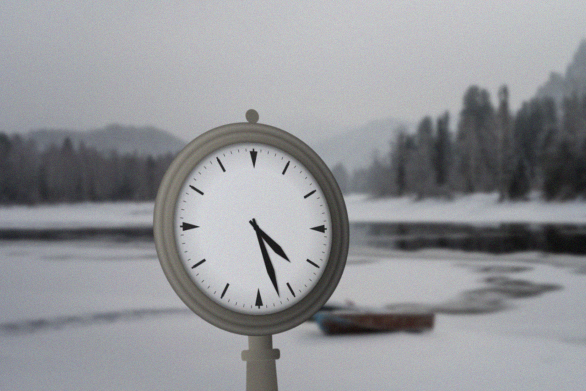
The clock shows h=4 m=27
